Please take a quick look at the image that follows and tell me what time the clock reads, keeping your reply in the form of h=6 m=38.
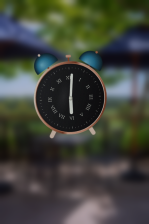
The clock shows h=6 m=1
